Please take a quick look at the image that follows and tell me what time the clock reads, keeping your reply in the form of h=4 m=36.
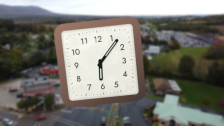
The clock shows h=6 m=7
